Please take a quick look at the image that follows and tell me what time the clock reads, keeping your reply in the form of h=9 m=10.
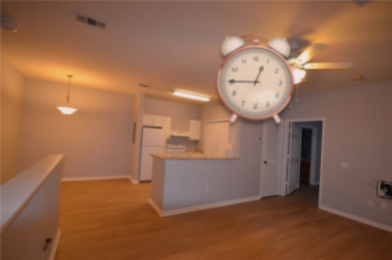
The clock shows h=12 m=45
